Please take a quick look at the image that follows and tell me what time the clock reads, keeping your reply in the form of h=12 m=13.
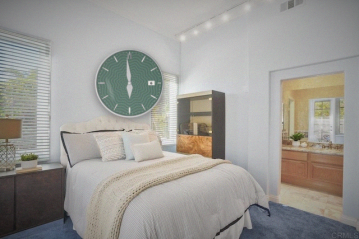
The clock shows h=5 m=59
